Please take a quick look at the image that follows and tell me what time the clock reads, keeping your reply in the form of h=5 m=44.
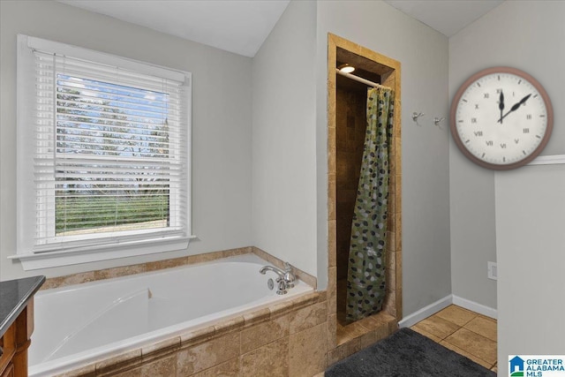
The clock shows h=12 m=9
